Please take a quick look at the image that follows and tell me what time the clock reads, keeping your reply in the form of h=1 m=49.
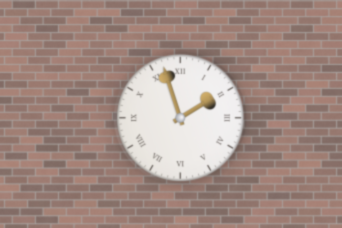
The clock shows h=1 m=57
